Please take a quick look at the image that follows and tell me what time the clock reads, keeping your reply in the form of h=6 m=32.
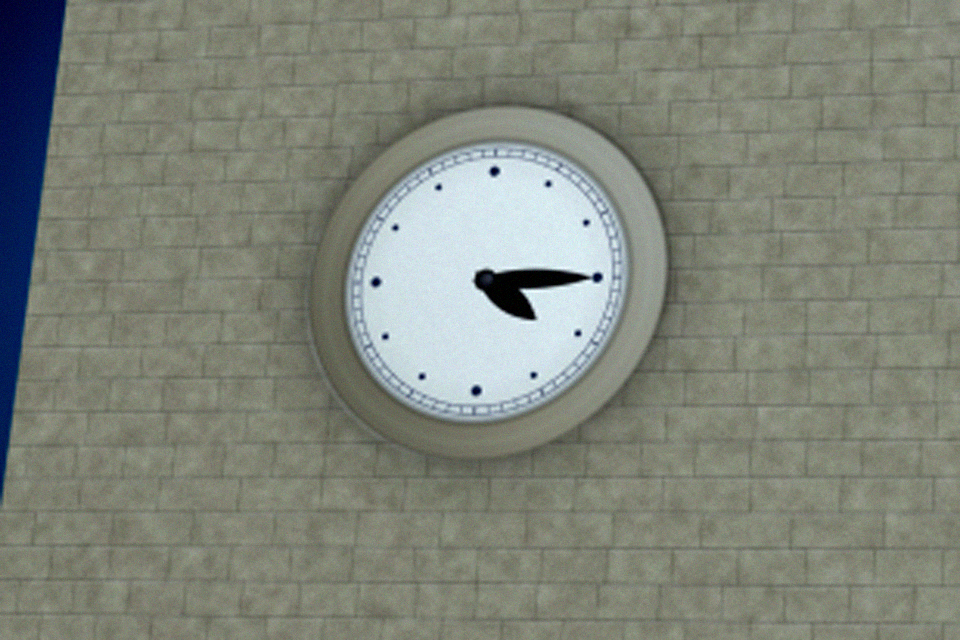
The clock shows h=4 m=15
